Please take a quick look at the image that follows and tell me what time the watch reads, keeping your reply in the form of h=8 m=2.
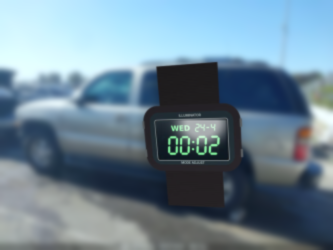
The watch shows h=0 m=2
